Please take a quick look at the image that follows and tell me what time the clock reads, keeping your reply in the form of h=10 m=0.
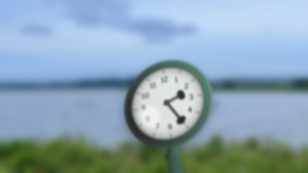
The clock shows h=2 m=25
